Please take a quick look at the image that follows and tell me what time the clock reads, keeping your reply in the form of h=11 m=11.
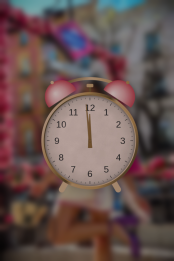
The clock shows h=11 m=59
